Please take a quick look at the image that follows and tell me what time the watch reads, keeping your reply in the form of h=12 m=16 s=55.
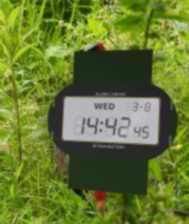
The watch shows h=14 m=42 s=45
